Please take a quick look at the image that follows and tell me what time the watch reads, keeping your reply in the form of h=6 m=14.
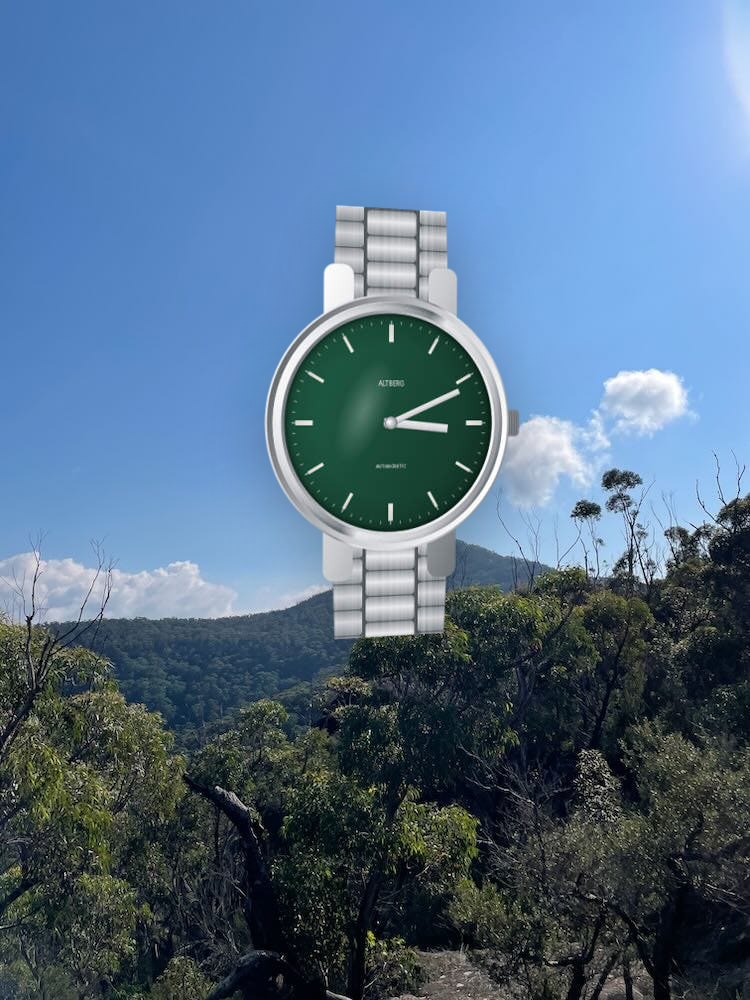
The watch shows h=3 m=11
